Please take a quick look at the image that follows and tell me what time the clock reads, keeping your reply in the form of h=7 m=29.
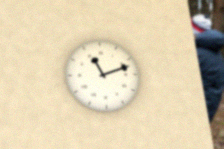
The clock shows h=11 m=12
